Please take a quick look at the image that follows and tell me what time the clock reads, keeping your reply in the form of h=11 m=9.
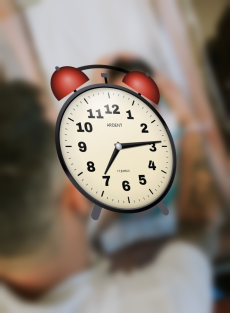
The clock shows h=7 m=14
